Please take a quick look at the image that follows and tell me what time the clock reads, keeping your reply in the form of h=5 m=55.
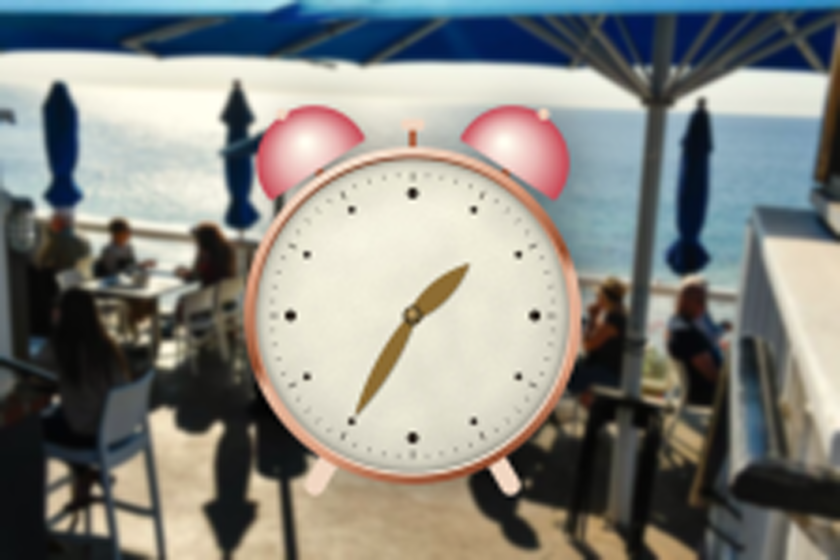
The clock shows h=1 m=35
